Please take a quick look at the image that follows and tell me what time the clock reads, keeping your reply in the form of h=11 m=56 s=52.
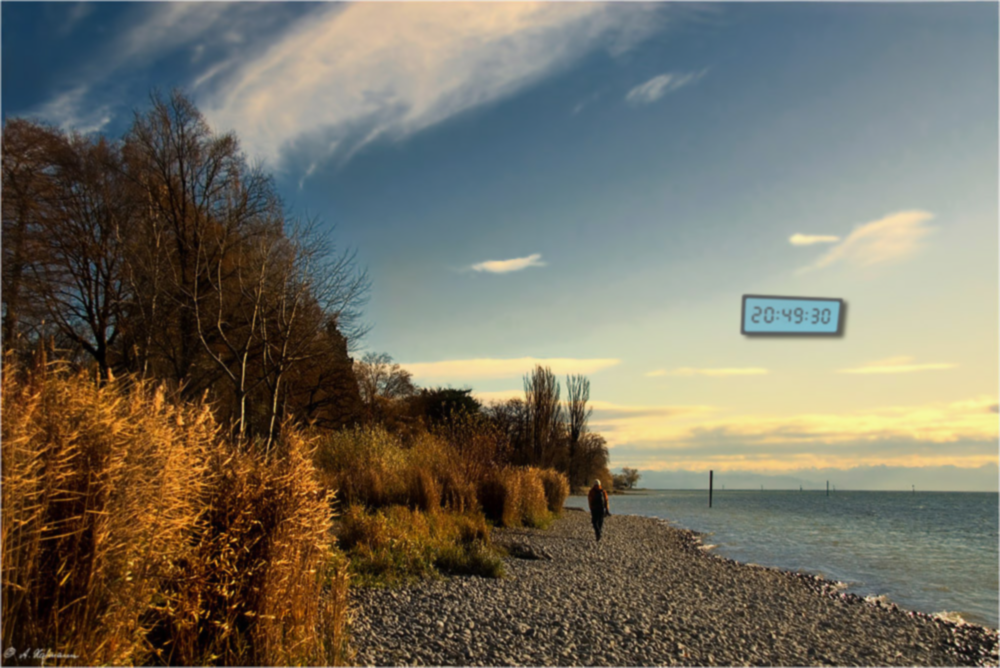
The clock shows h=20 m=49 s=30
